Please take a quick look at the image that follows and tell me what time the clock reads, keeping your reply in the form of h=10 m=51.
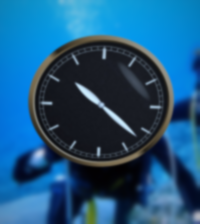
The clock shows h=10 m=22
